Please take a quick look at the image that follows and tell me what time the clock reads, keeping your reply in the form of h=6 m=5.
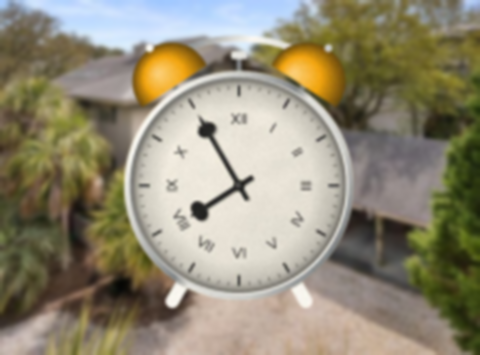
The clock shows h=7 m=55
